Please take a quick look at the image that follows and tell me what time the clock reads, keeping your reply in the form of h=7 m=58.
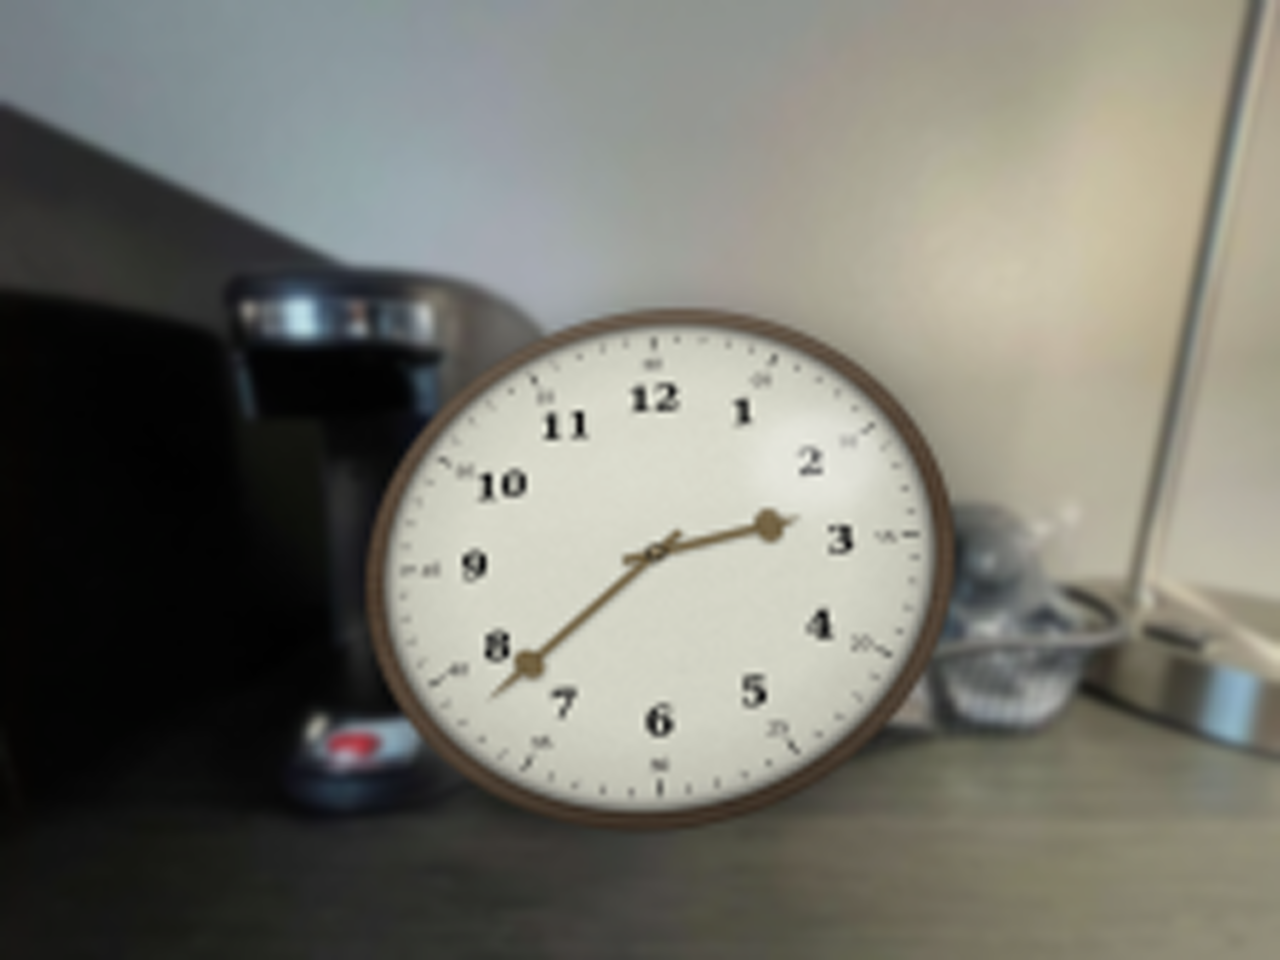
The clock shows h=2 m=38
